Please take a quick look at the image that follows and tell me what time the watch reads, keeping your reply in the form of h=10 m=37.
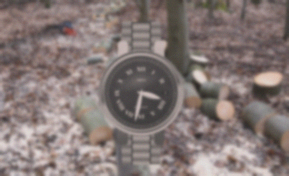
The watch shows h=3 m=32
